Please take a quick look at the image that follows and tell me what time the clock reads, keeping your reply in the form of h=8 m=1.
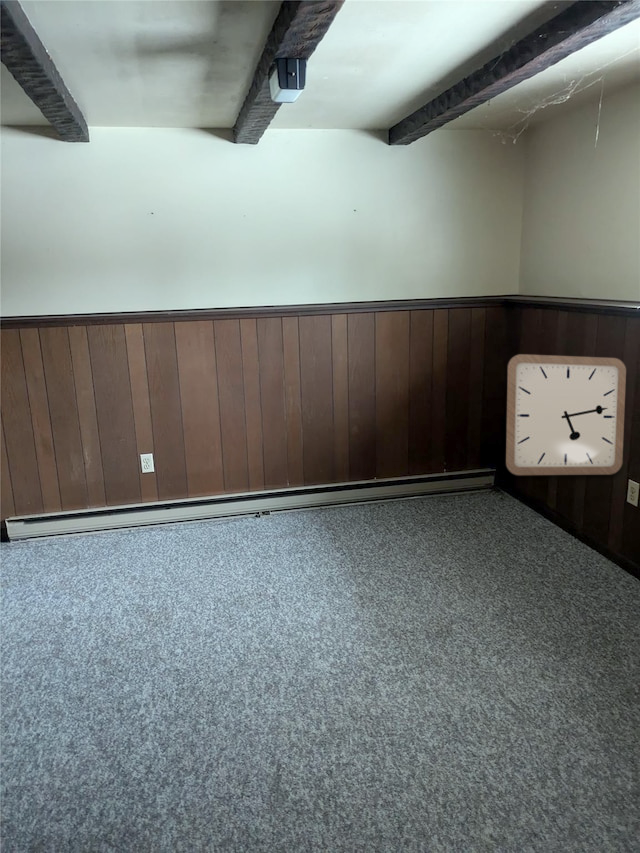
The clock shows h=5 m=13
